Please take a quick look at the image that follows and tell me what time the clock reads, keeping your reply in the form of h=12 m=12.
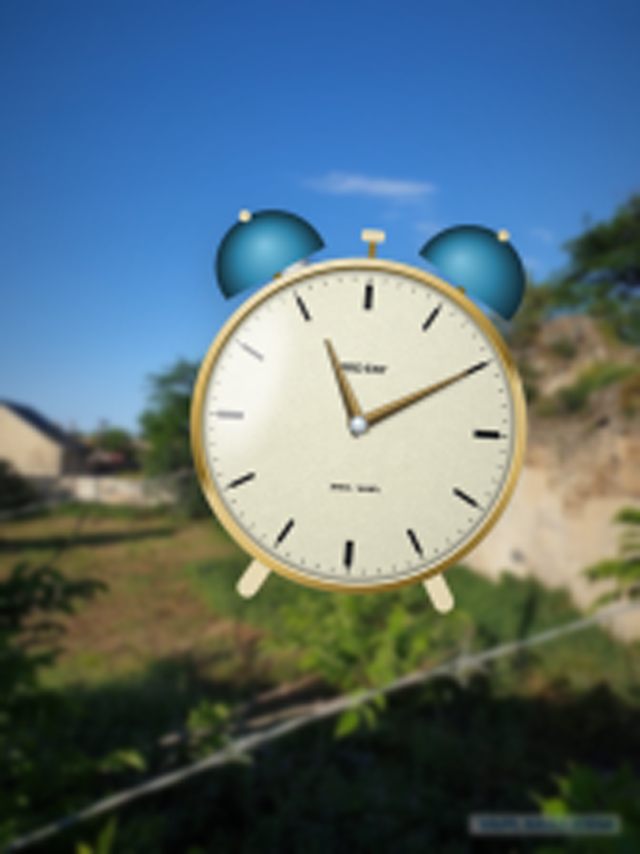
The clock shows h=11 m=10
